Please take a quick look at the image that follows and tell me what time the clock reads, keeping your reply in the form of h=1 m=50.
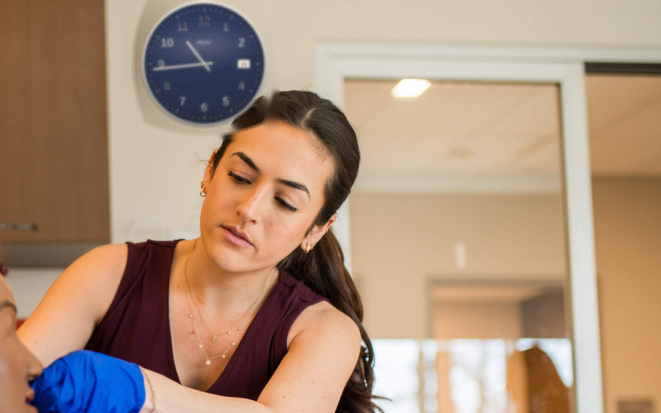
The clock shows h=10 m=44
